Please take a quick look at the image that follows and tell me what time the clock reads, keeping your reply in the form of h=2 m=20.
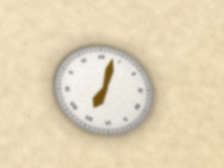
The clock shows h=7 m=3
